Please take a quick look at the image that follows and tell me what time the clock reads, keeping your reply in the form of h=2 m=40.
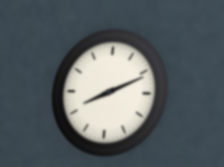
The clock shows h=8 m=11
